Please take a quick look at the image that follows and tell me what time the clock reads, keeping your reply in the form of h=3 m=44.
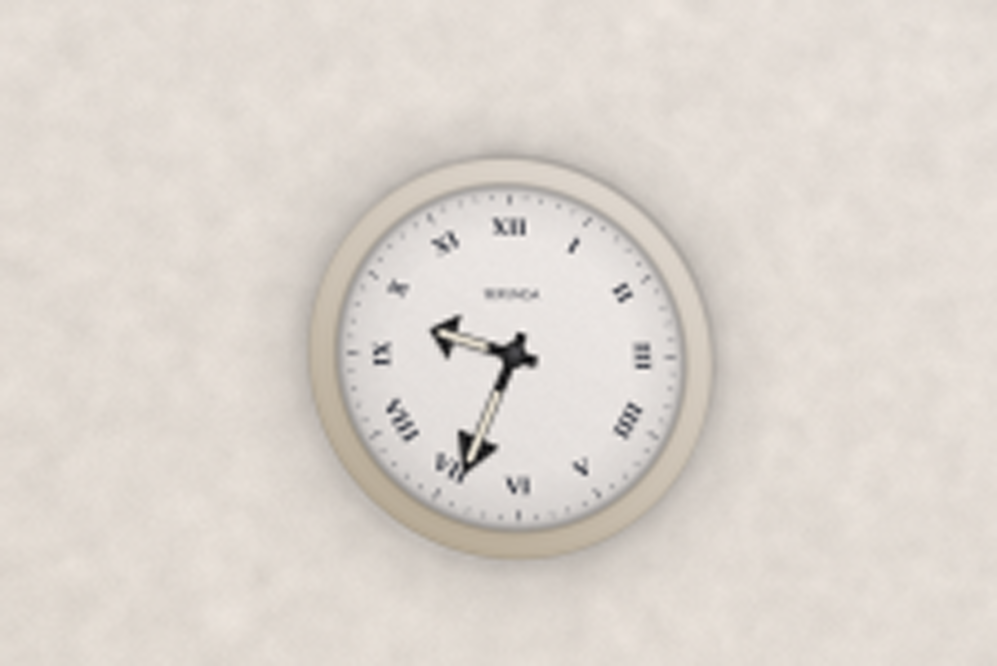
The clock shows h=9 m=34
